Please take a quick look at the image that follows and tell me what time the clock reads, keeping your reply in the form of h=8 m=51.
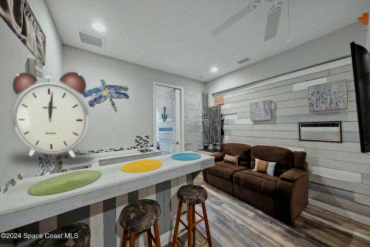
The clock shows h=12 m=1
